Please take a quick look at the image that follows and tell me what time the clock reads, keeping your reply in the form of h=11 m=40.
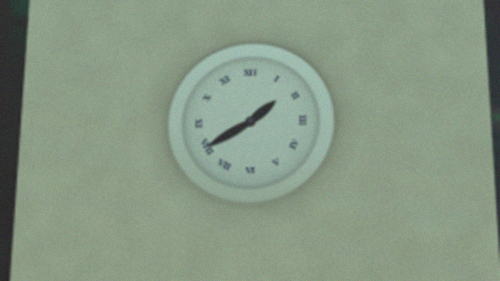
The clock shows h=1 m=40
